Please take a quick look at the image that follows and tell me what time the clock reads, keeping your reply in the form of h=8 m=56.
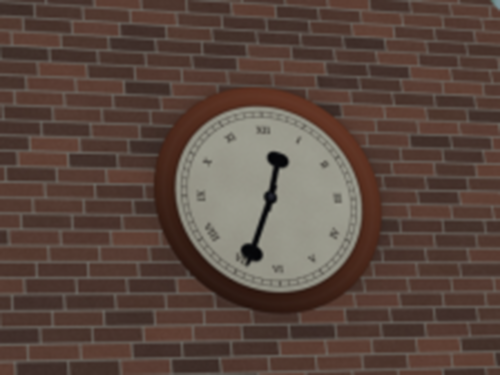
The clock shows h=12 m=34
